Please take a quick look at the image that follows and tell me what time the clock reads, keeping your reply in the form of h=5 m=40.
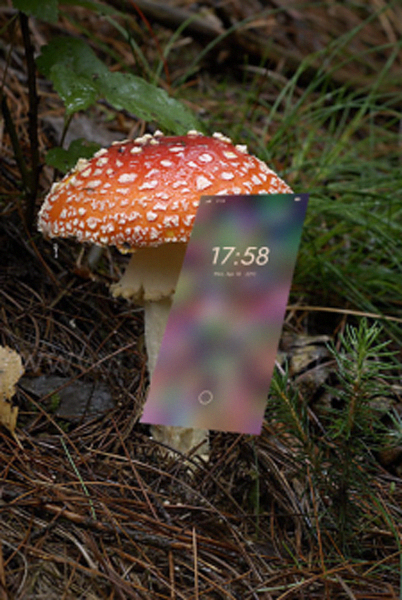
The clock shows h=17 m=58
